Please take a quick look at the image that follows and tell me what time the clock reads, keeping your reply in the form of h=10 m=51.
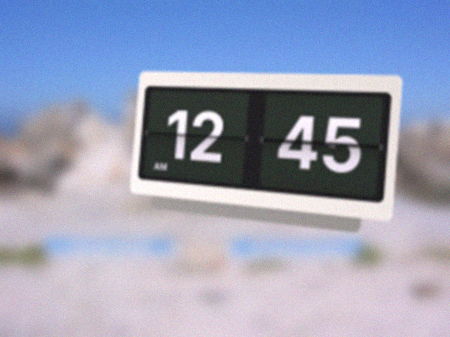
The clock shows h=12 m=45
